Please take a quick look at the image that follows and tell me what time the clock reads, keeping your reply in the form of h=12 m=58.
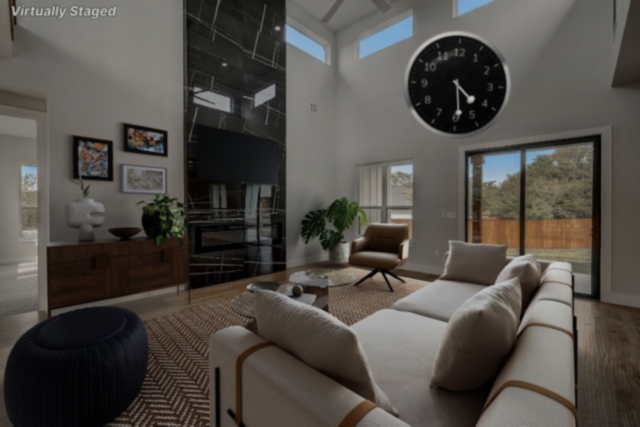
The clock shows h=4 m=29
